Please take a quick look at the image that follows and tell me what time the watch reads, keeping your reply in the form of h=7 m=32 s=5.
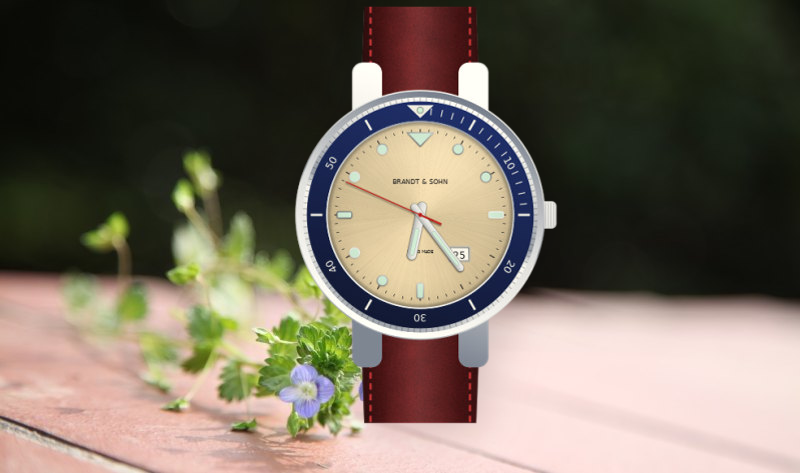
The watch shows h=6 m=23 s=49
